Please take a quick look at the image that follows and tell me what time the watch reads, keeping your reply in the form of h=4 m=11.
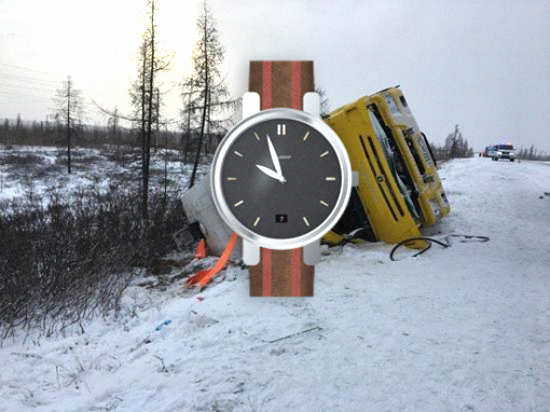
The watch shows h=9 m=57
